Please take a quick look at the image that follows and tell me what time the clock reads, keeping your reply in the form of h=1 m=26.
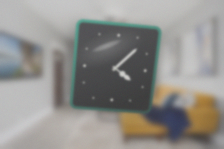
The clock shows h=4 m=7
